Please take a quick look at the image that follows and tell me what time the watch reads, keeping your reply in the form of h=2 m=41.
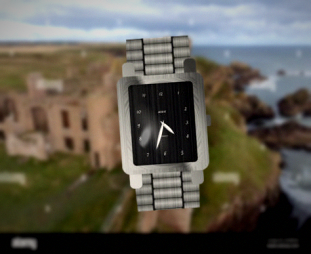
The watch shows h=4 m=33
